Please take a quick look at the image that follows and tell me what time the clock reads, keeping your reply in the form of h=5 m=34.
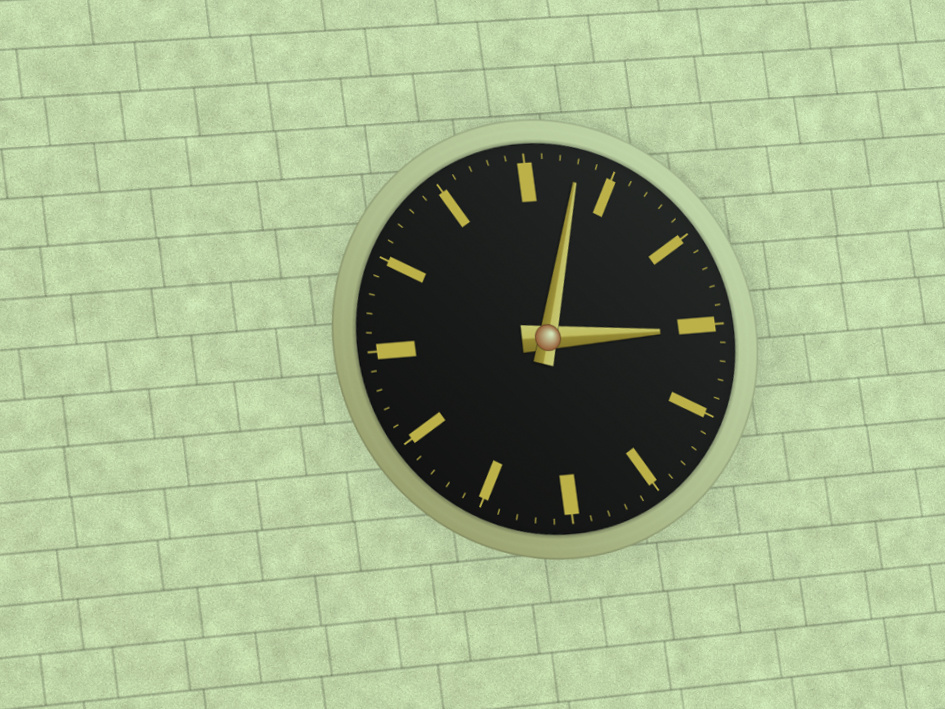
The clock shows h=3 m=3
